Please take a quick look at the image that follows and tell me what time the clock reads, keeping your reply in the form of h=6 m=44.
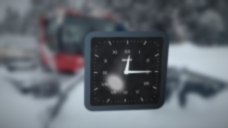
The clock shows h=12 m=15
